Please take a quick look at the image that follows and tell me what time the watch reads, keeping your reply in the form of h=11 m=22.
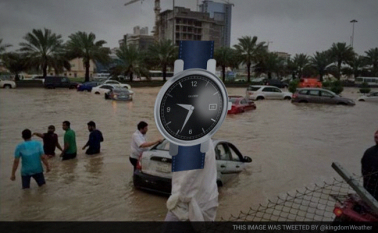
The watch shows h=9 m=34
